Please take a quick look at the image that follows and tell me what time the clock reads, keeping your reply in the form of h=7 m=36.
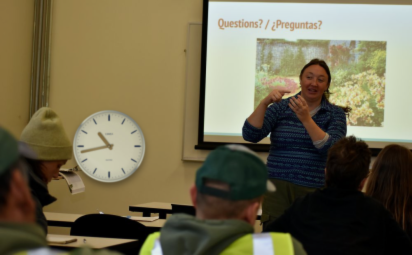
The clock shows h=10 m=43
